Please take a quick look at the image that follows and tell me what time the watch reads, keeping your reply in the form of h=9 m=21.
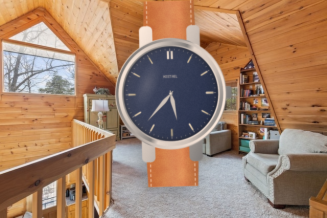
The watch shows h=5 m=37
